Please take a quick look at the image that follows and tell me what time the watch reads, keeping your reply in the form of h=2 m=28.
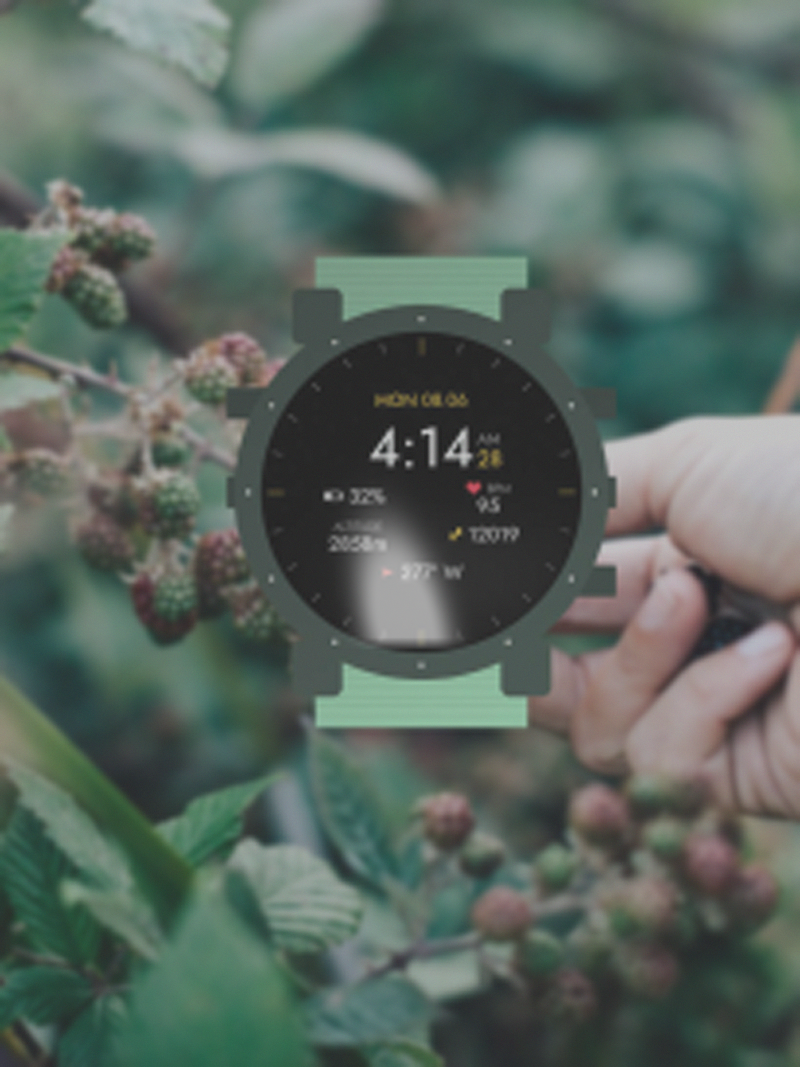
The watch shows h=4 m=14
